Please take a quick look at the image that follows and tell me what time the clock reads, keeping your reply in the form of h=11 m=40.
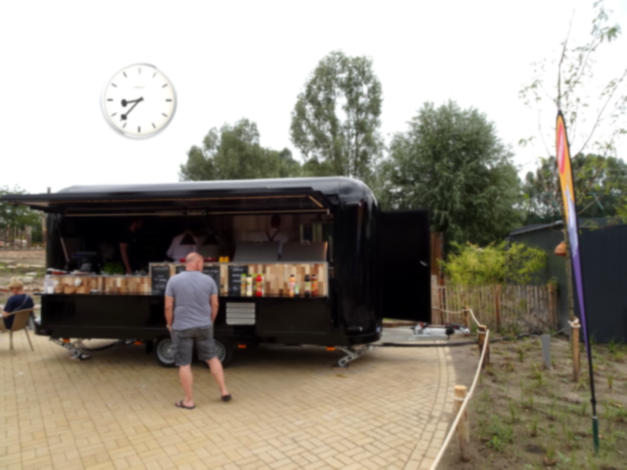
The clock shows h=8 m=37
